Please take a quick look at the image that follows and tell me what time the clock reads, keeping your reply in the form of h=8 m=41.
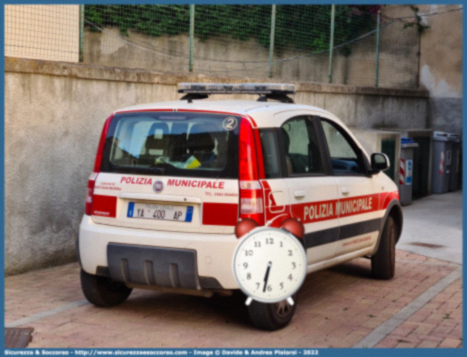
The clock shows h=6 m=32
